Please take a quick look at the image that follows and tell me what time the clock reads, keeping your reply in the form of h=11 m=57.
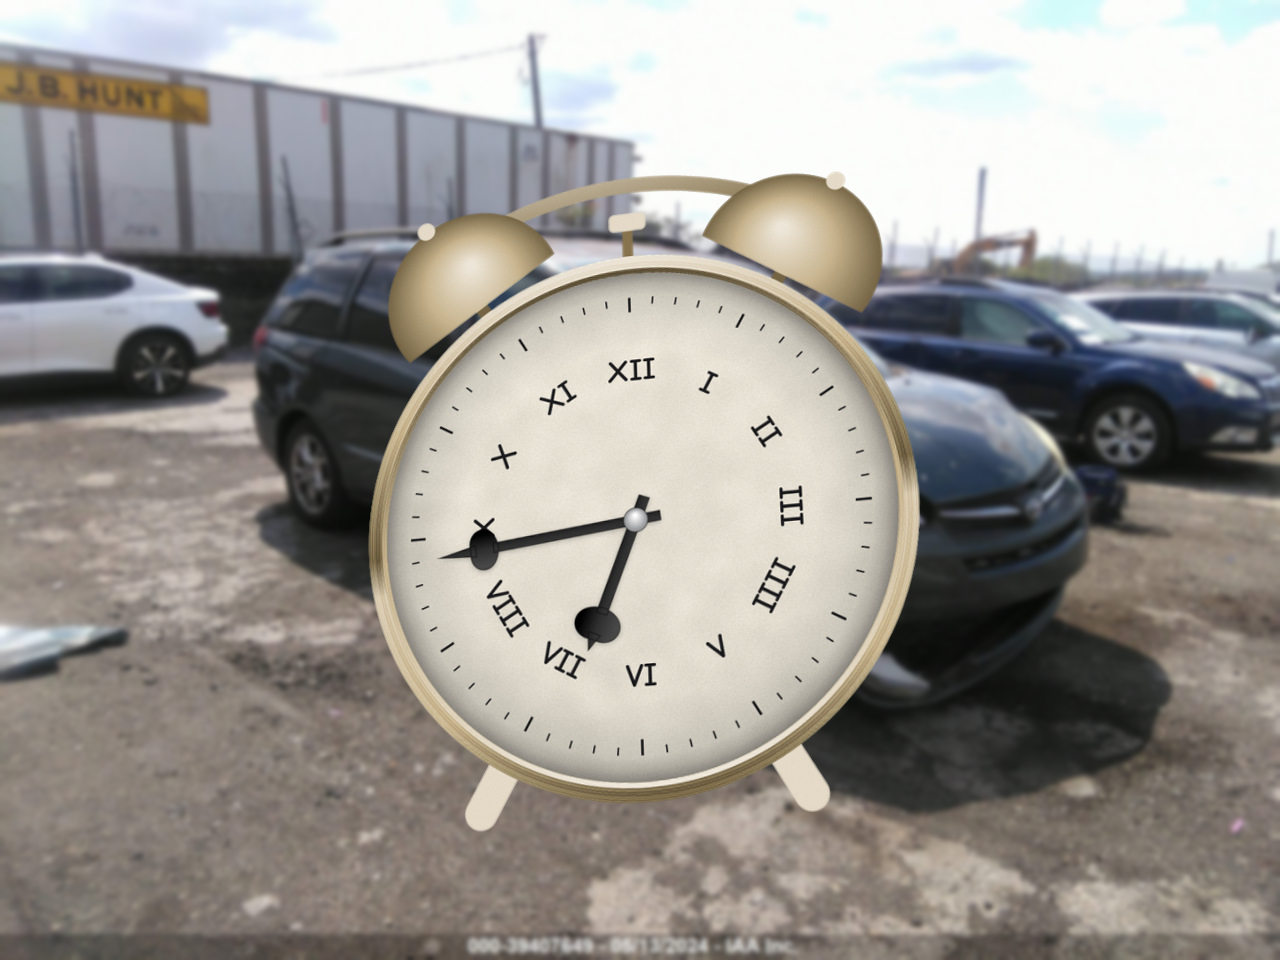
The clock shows h=6 m=44
